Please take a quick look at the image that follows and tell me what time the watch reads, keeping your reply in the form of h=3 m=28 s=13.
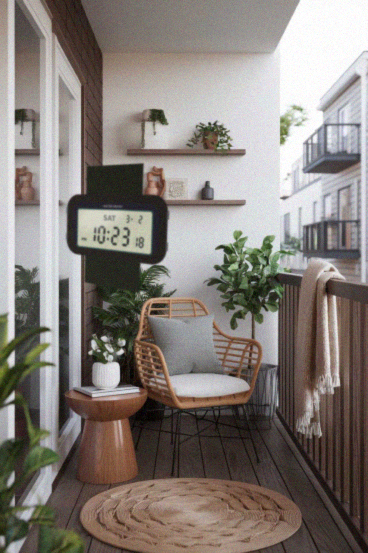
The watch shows h=10 m=23 s=18
